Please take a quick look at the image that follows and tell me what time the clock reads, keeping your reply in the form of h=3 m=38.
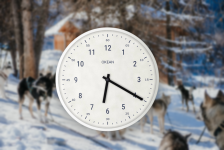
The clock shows h=6 m=20
